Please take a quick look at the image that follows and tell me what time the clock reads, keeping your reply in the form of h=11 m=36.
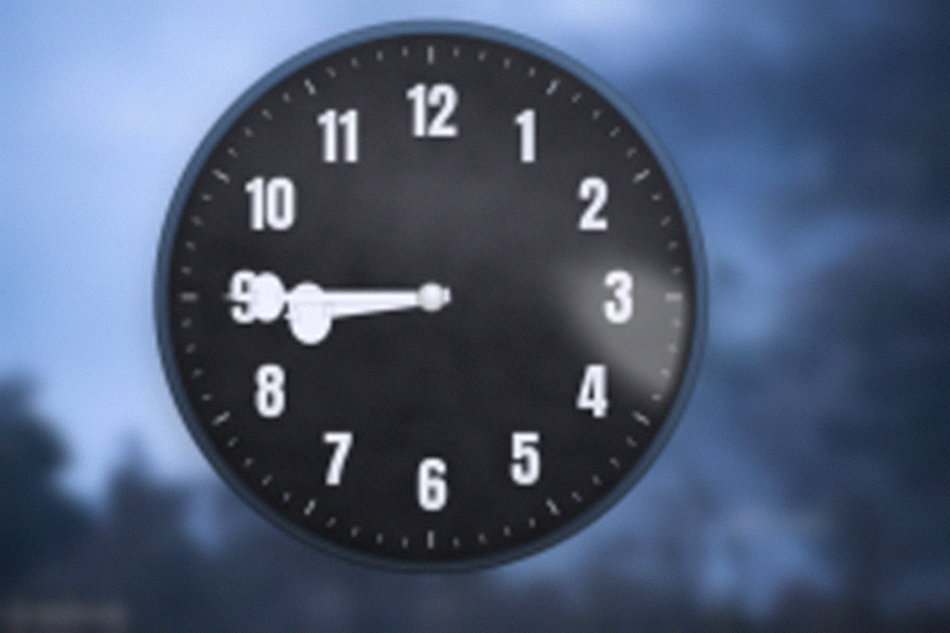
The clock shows h=8 m=45
